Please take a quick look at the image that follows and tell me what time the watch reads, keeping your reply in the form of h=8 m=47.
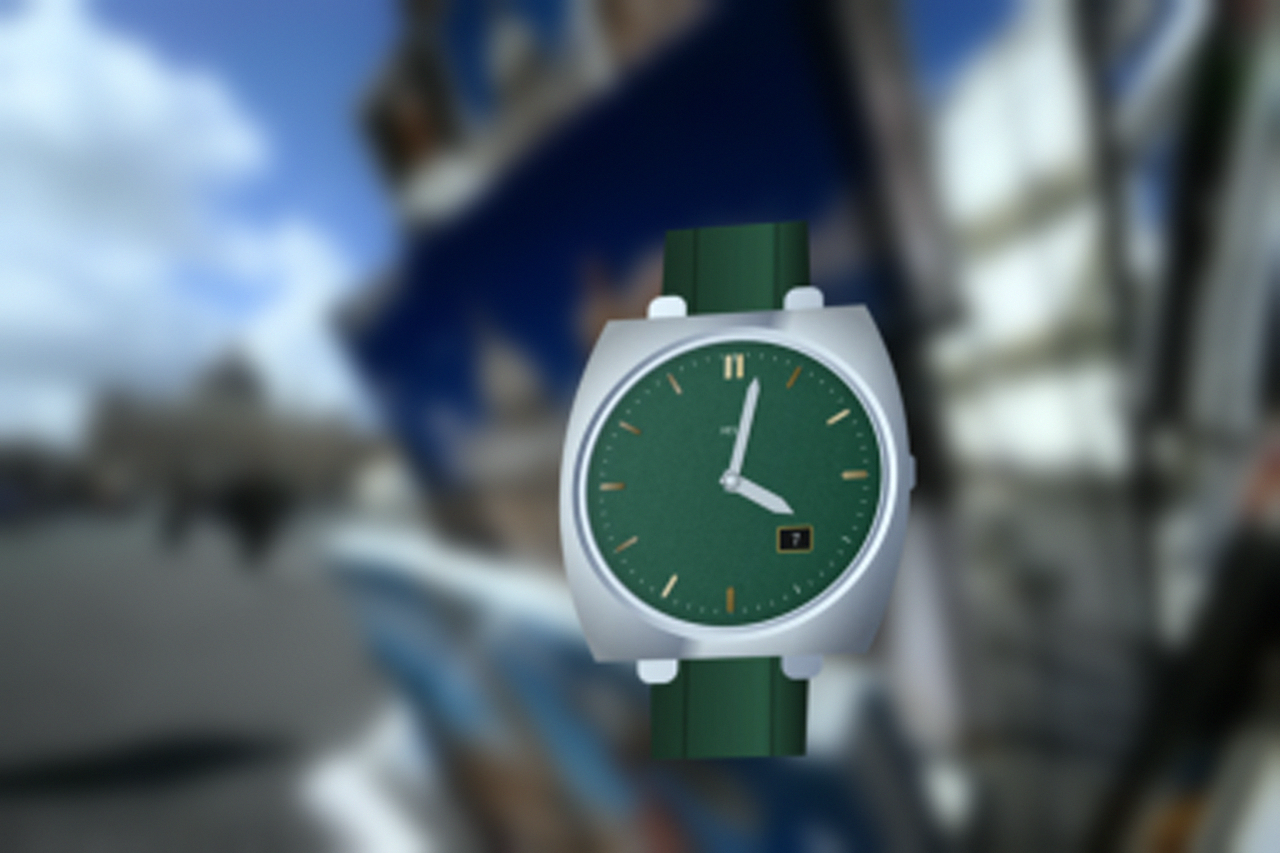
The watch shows h=4 m=2
